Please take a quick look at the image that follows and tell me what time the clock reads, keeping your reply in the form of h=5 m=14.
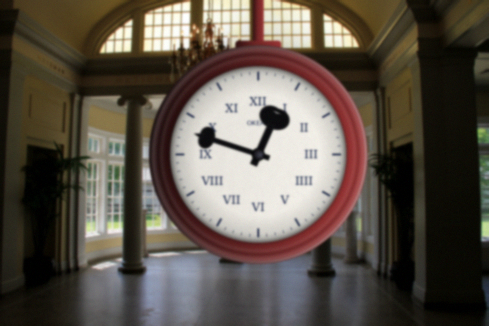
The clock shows h=12 m=48
